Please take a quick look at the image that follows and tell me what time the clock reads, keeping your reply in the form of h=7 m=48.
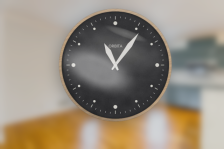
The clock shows h=11 m=6
